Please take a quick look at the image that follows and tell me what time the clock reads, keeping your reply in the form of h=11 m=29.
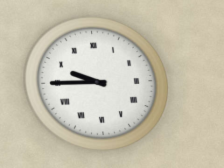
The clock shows h=9 m=45
